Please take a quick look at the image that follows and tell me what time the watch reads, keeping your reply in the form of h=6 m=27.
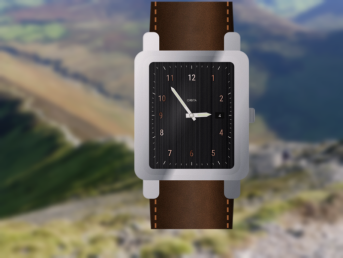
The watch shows h=2 m=54
